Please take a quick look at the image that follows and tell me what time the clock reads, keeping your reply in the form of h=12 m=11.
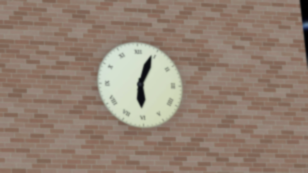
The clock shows h=6 m=4
